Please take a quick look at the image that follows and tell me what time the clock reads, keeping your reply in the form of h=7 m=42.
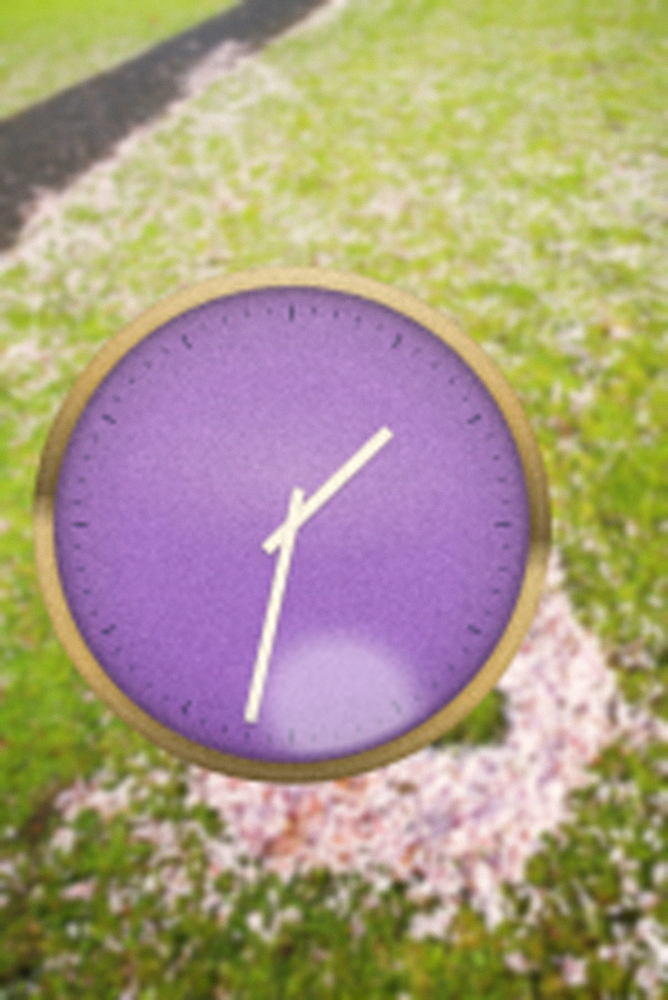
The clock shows h=1 m=32
